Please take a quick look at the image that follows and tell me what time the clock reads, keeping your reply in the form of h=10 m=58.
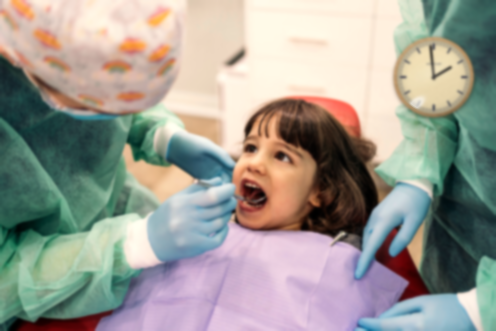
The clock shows h=1 m=59
